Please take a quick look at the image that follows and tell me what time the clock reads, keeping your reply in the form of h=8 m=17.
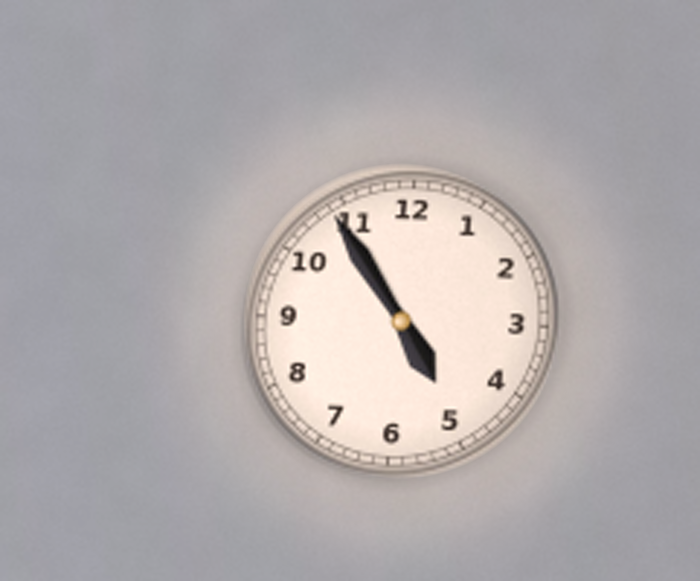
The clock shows h=4 m=54
